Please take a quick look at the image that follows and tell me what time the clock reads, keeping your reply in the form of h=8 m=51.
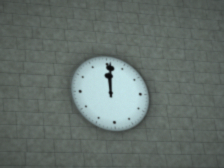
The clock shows h=12 m=1
